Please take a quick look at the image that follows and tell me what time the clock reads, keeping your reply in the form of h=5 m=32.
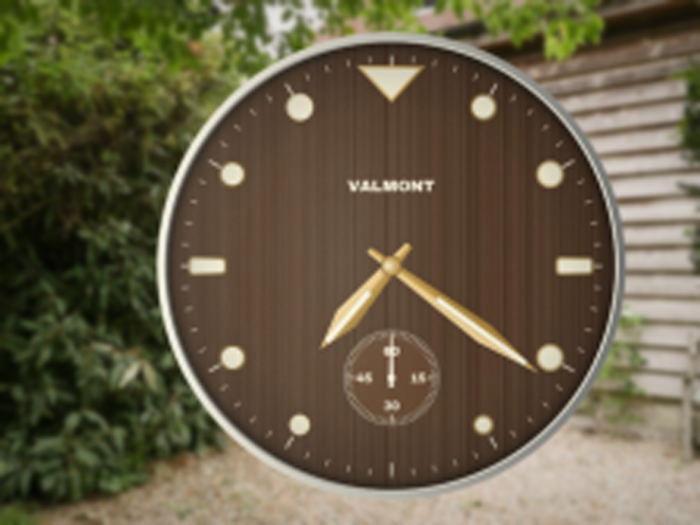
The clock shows h=7 m=21
